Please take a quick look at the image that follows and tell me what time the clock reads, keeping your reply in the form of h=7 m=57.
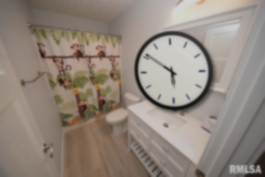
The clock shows h=5 m=51
